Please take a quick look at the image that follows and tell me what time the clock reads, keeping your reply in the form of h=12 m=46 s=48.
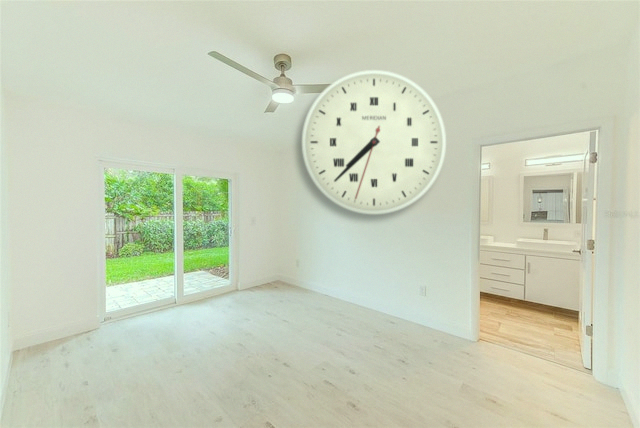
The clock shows h=7 m=37 s=33
